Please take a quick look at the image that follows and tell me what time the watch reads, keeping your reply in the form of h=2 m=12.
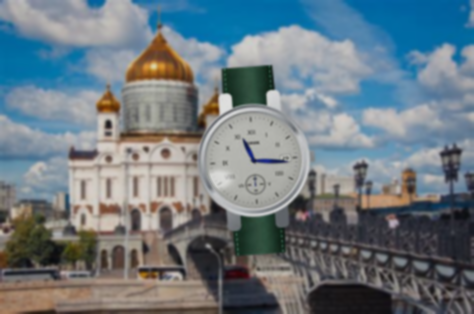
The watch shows h=11 m=16
